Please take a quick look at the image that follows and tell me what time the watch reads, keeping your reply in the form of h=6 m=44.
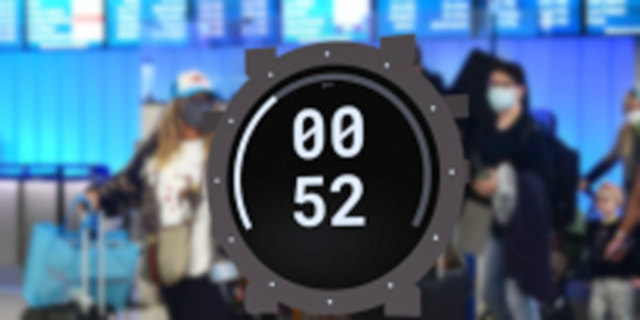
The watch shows h=0 m=52
